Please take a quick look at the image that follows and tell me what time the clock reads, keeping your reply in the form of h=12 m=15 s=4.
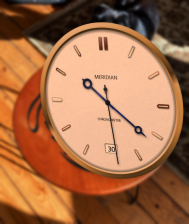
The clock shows h=10 m=21 s=29
